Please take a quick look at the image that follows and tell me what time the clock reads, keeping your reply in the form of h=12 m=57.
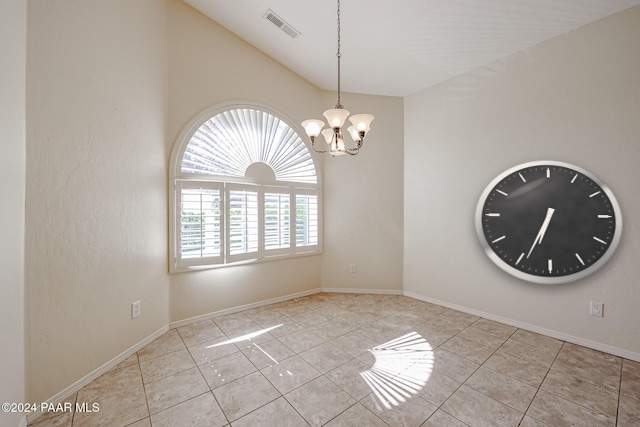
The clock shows h=6 m=34
